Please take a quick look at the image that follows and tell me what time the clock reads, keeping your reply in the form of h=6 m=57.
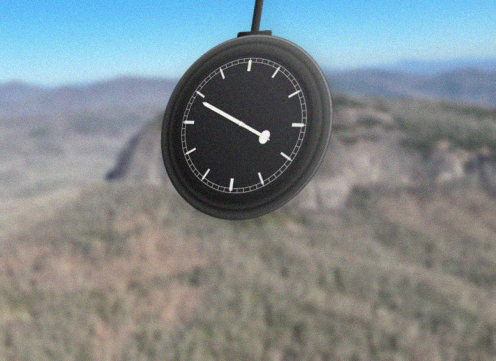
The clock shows h=3 m=49
